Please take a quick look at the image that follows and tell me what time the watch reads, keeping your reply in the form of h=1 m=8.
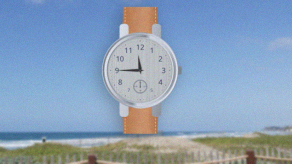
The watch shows h=11 m=45
